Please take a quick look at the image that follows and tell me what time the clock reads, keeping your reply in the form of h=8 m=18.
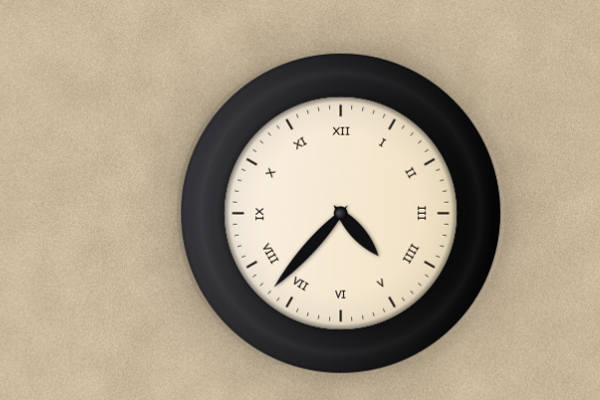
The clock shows h=4 m=37
